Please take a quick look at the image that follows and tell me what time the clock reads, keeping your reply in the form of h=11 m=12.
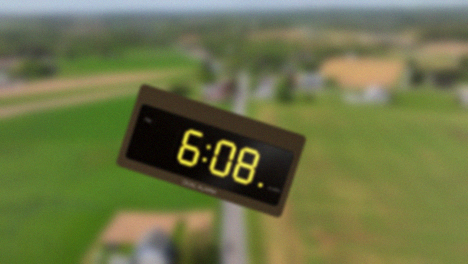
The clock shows h=6 m=8
